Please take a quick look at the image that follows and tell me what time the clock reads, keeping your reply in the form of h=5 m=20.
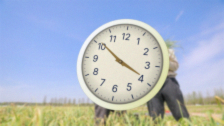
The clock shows h=3 m=51
